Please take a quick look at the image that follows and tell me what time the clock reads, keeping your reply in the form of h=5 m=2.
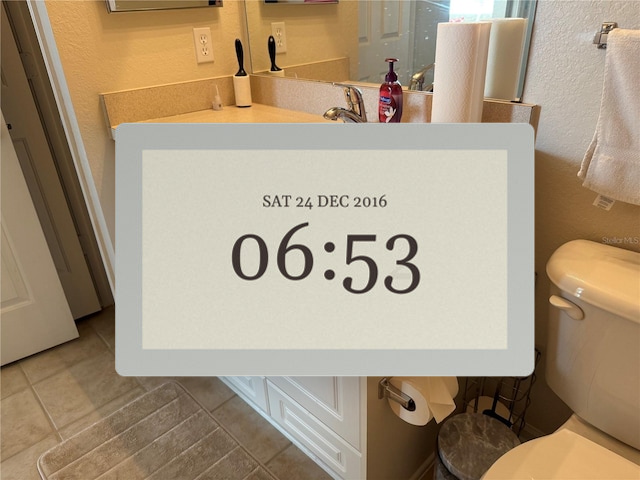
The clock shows h=6 m=53
